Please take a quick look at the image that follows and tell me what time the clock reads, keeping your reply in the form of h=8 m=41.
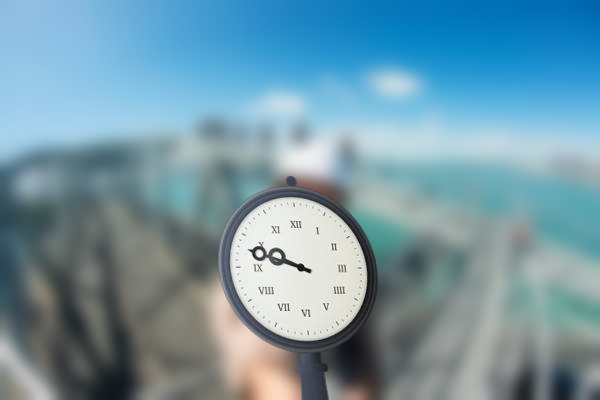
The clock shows h=9 m=48
